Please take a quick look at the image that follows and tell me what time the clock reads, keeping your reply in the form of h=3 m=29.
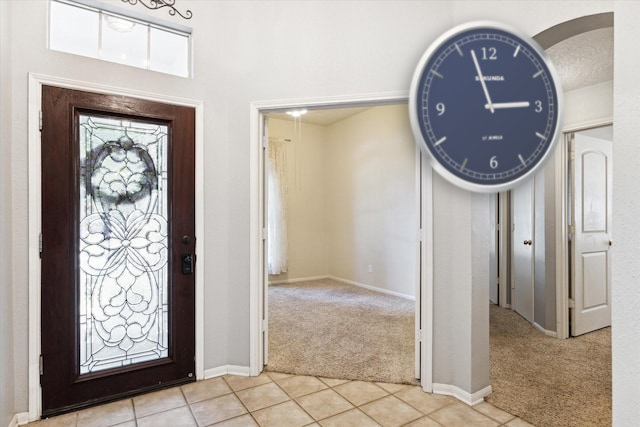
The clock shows h=2 m=57
